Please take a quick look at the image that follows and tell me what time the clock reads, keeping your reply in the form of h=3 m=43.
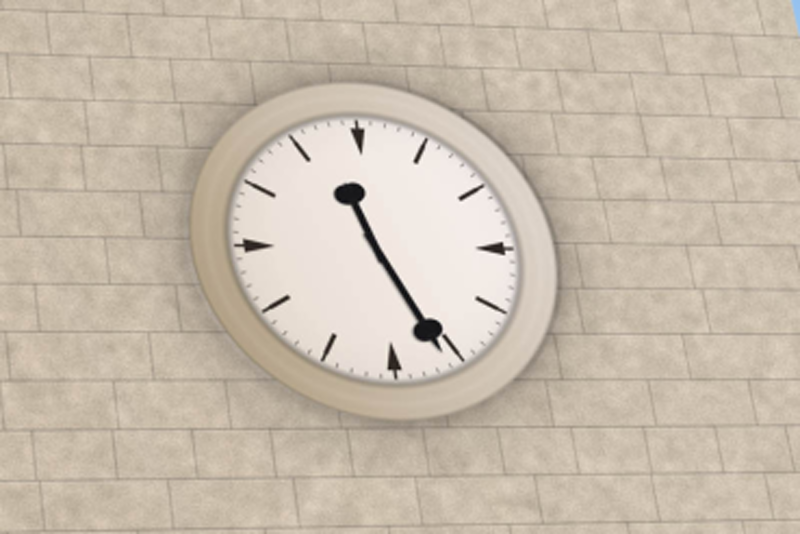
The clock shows h=11 m=26
